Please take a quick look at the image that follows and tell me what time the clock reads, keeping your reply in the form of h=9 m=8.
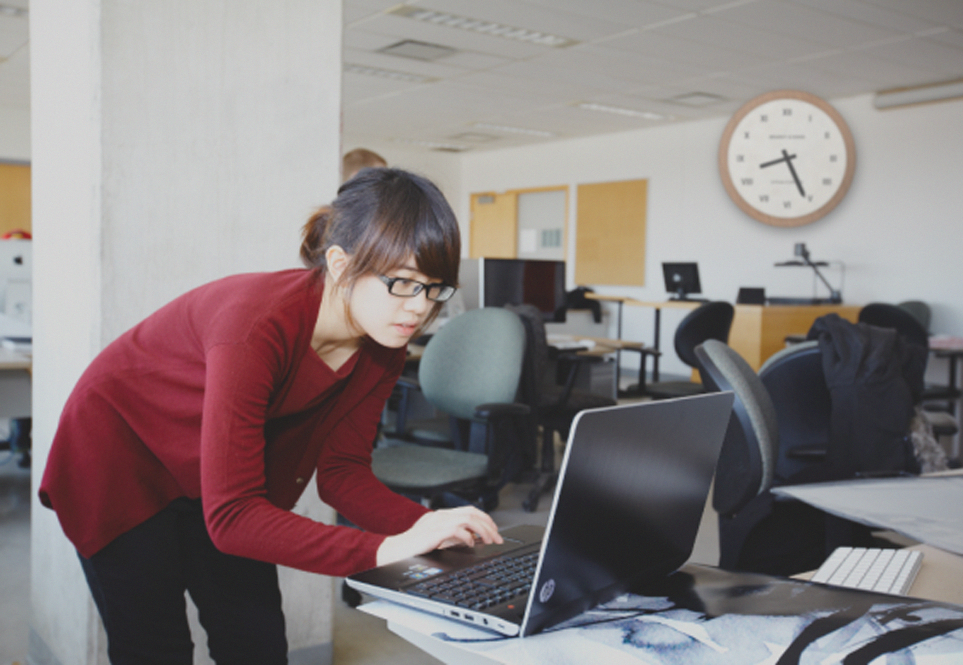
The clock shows h=8 m=26
